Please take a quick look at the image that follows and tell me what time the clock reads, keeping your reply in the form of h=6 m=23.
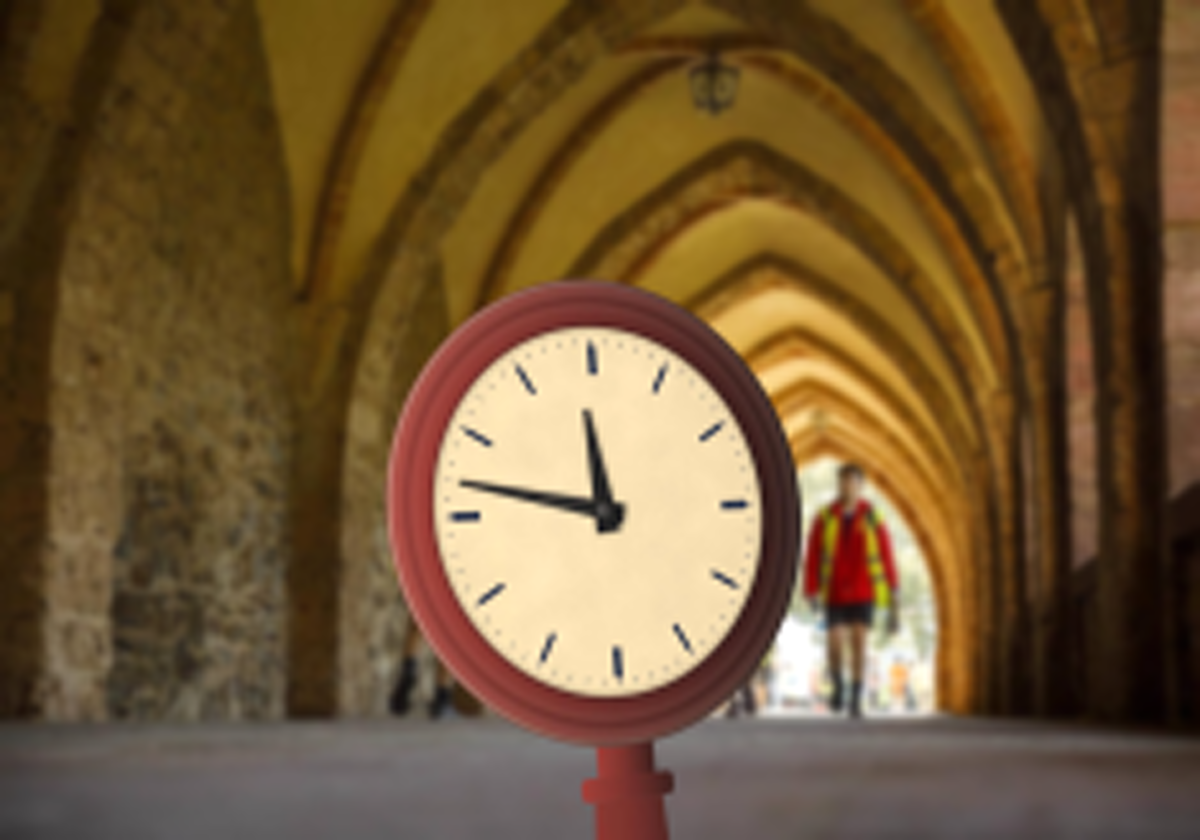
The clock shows h=11 m=47
